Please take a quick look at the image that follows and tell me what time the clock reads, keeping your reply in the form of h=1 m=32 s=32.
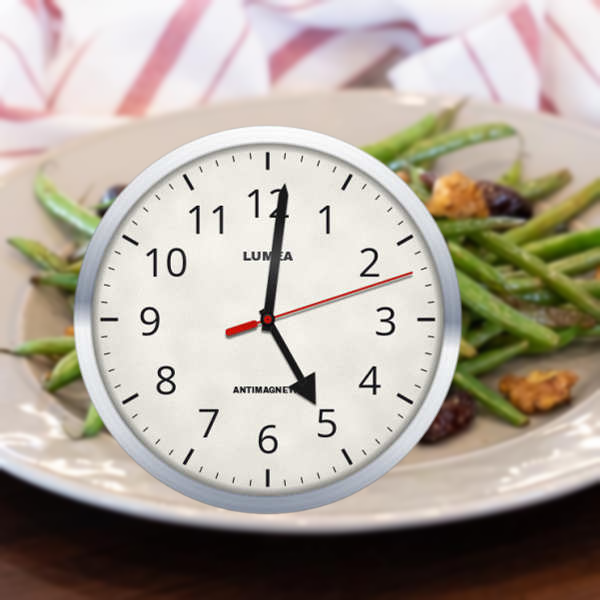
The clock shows h=5 m=1 s=12
